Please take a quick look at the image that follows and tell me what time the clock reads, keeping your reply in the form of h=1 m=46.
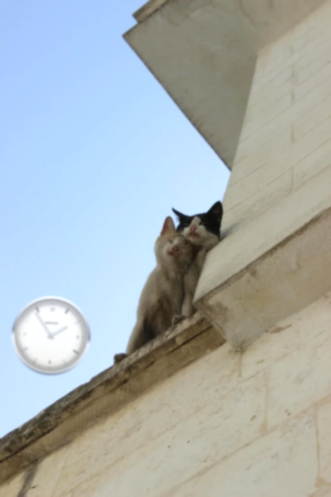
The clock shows h=1 m=54
